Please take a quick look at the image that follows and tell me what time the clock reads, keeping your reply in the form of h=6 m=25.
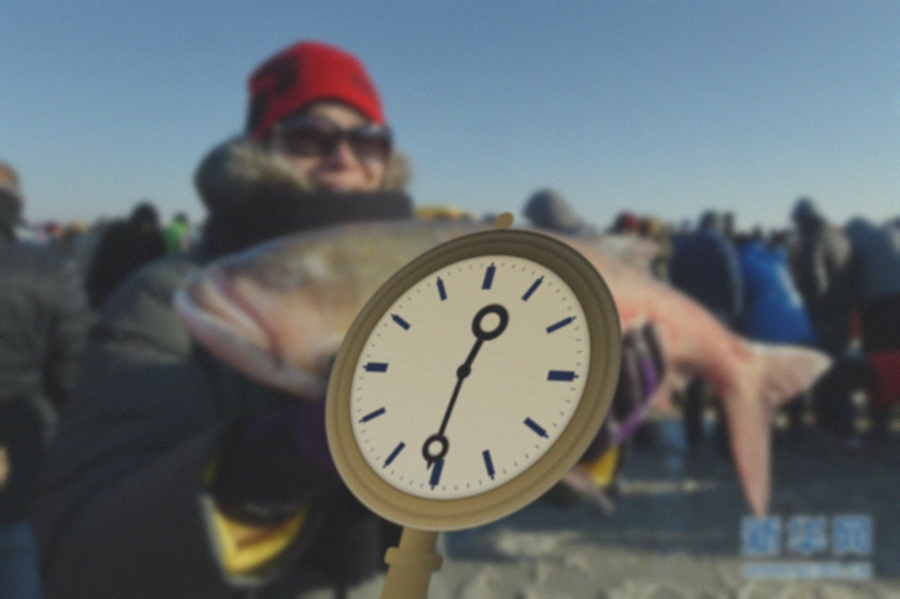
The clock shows h=12 m=31
